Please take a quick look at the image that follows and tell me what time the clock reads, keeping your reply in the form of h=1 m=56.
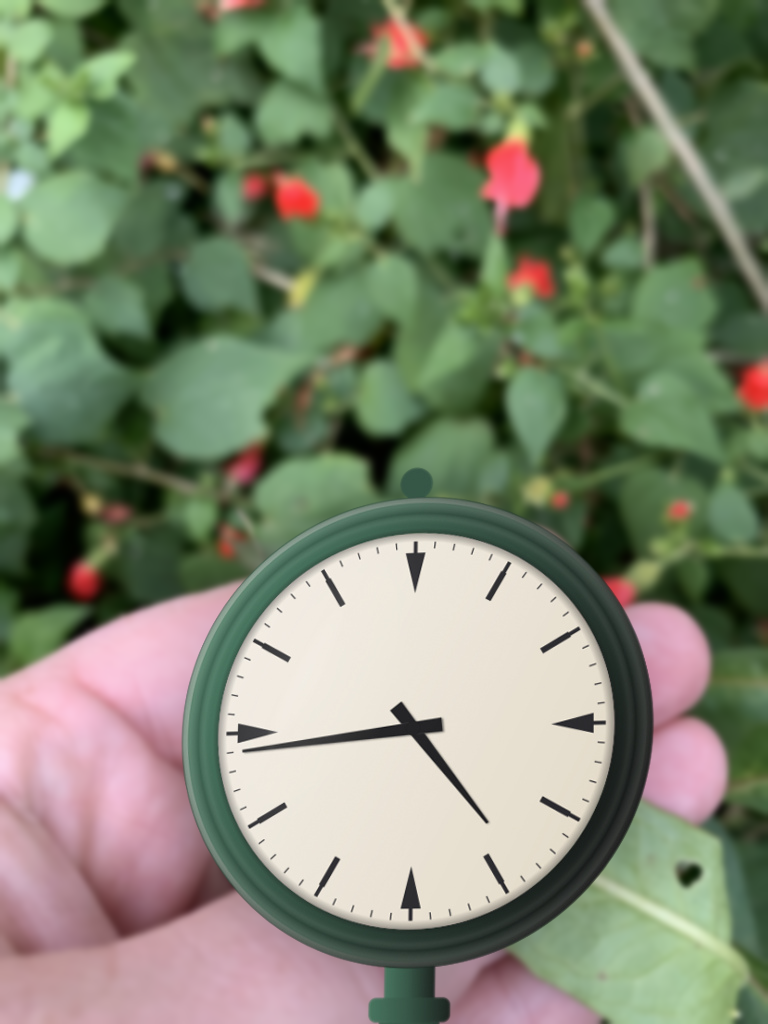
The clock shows h=4 m=44
